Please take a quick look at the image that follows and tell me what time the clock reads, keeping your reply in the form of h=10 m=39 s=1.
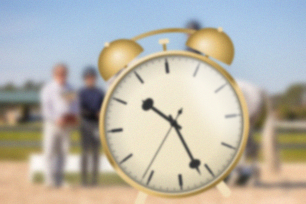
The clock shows h=10 m=26 s=36
